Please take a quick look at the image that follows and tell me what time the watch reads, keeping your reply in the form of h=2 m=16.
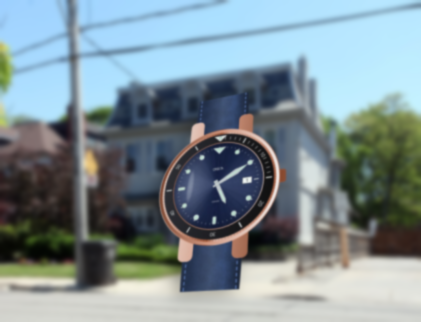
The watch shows h=5 m=10
